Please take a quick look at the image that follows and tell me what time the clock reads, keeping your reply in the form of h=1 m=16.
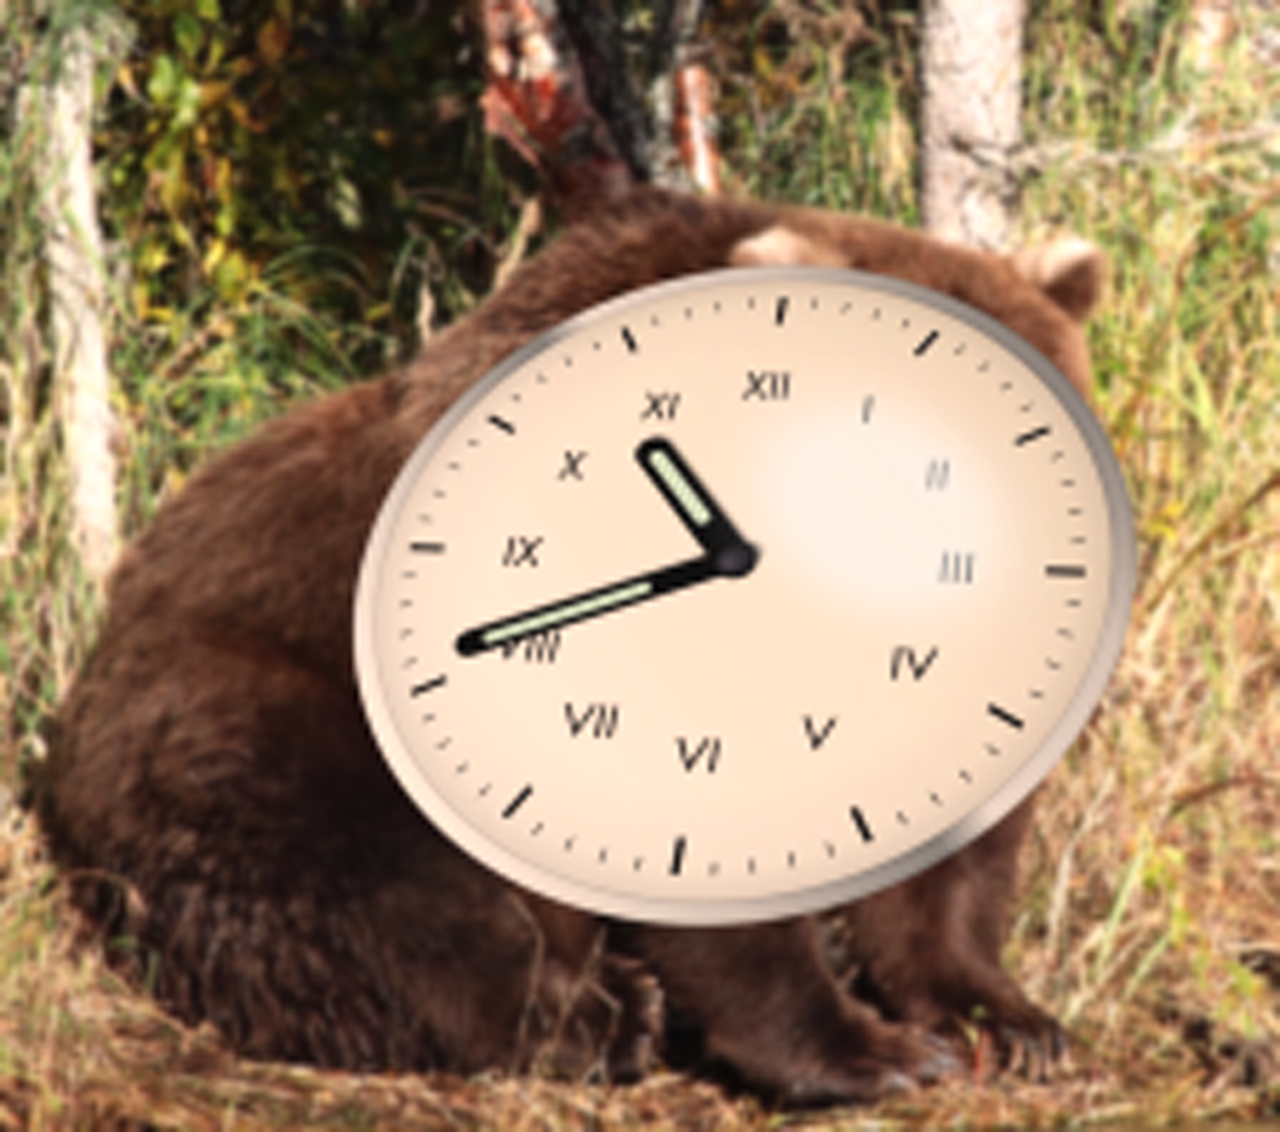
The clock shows h=10 m=41
